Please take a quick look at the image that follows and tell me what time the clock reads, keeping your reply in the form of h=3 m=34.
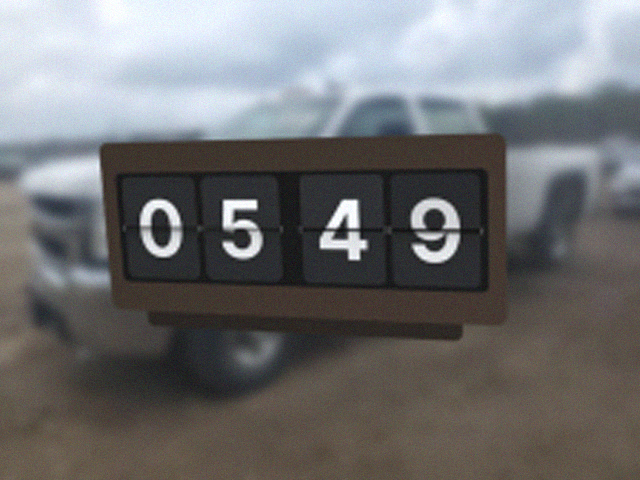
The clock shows h=5 m=49
